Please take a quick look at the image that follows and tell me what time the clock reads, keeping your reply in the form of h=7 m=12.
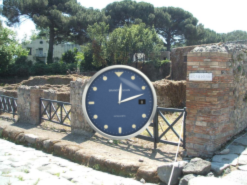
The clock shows h=12 m=12
